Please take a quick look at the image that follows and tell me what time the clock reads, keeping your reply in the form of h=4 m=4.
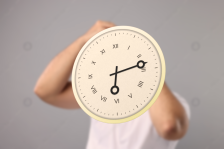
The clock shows h=6 m=13
